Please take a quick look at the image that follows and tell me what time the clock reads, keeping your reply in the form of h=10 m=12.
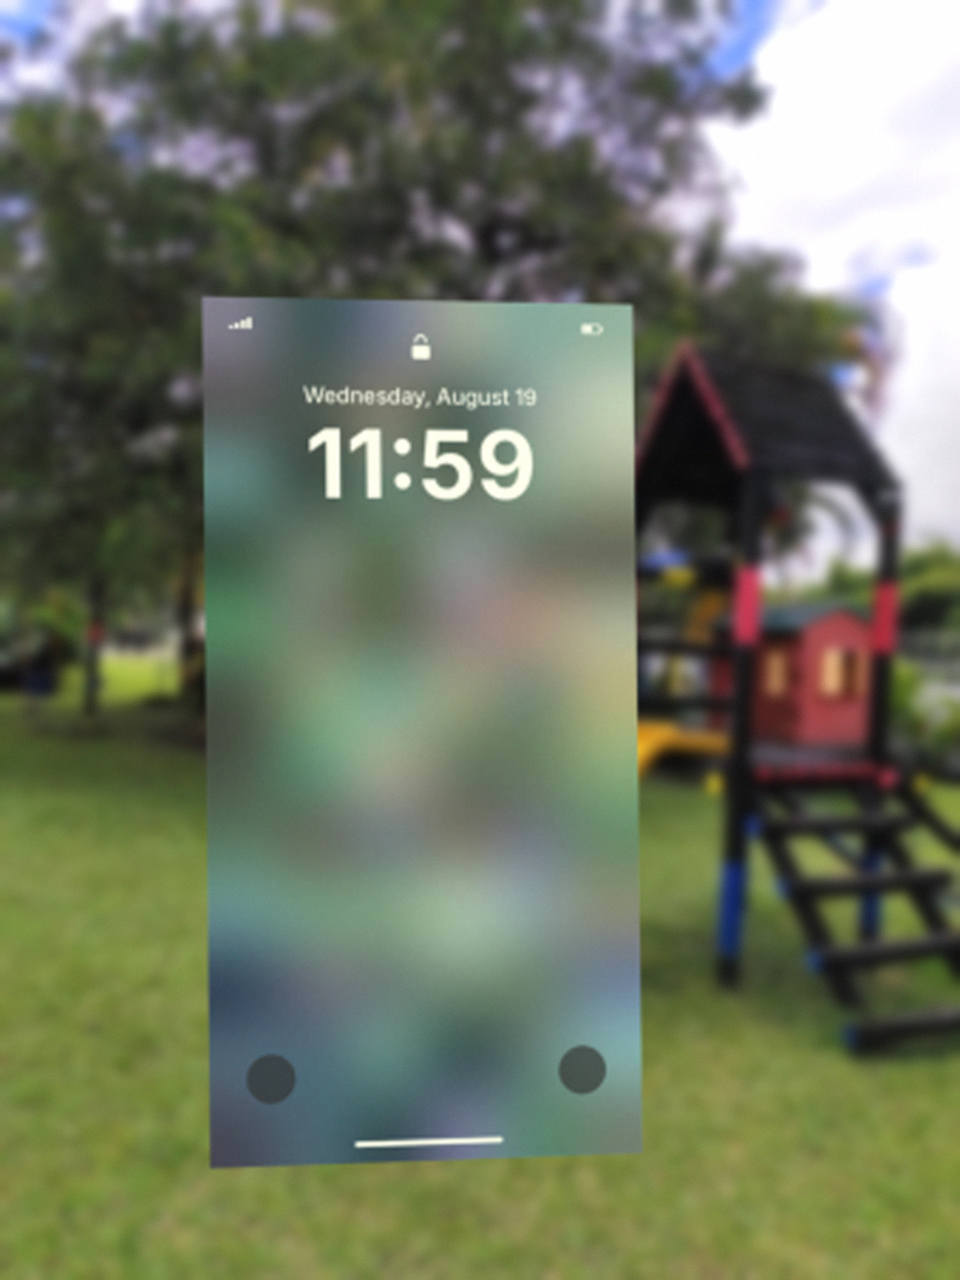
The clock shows h=11 m=59
